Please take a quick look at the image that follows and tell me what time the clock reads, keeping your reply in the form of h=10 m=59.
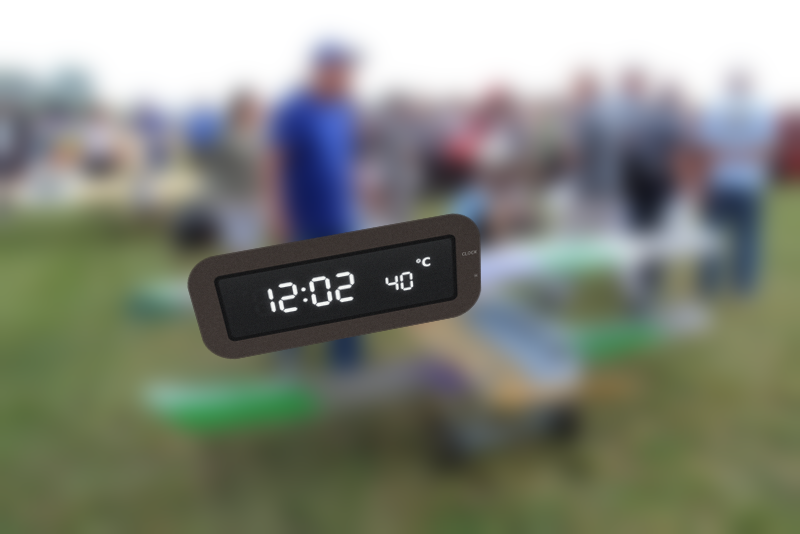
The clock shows h=12 m=2
